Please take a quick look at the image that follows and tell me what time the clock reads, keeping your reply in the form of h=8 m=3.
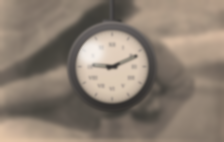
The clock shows h=9 m=11
